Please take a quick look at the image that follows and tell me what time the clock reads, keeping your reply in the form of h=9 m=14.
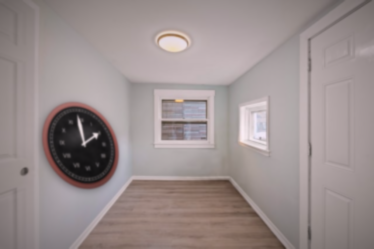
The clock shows h=1 m=59
